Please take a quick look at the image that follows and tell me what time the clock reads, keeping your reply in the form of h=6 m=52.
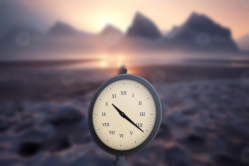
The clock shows h=10 m=21
